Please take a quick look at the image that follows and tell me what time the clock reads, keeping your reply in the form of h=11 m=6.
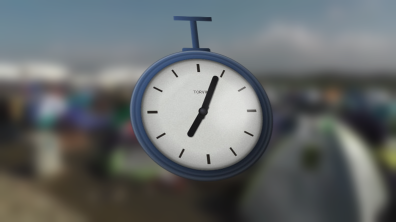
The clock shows h=7 m=4
